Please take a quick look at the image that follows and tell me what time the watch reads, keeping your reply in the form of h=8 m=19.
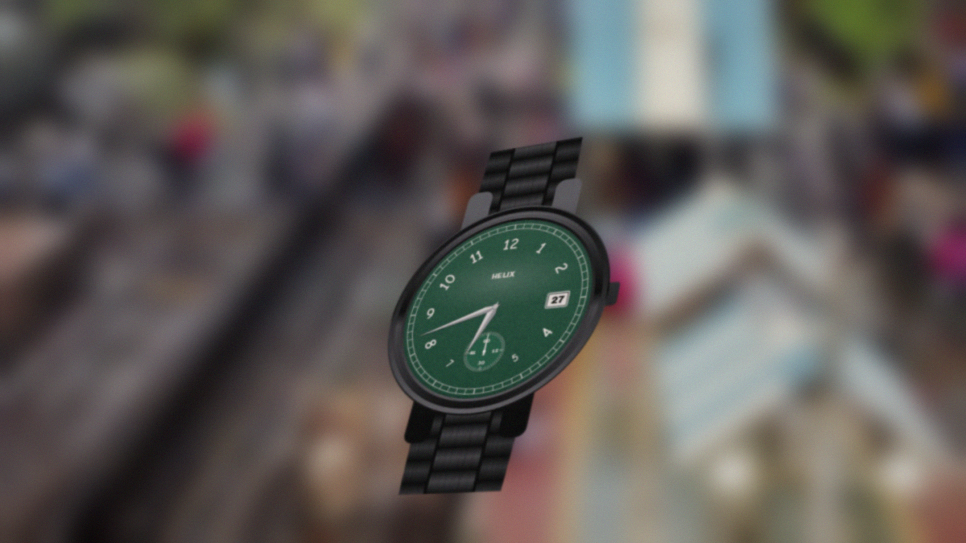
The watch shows h=6 m=42
